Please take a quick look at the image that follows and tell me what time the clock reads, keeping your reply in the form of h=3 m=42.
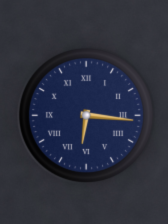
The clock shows h=6 m=16
